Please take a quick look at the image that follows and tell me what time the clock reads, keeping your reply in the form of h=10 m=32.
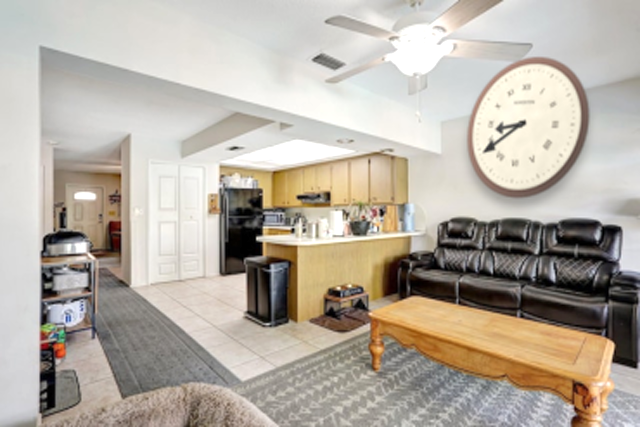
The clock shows h=8 m=39
